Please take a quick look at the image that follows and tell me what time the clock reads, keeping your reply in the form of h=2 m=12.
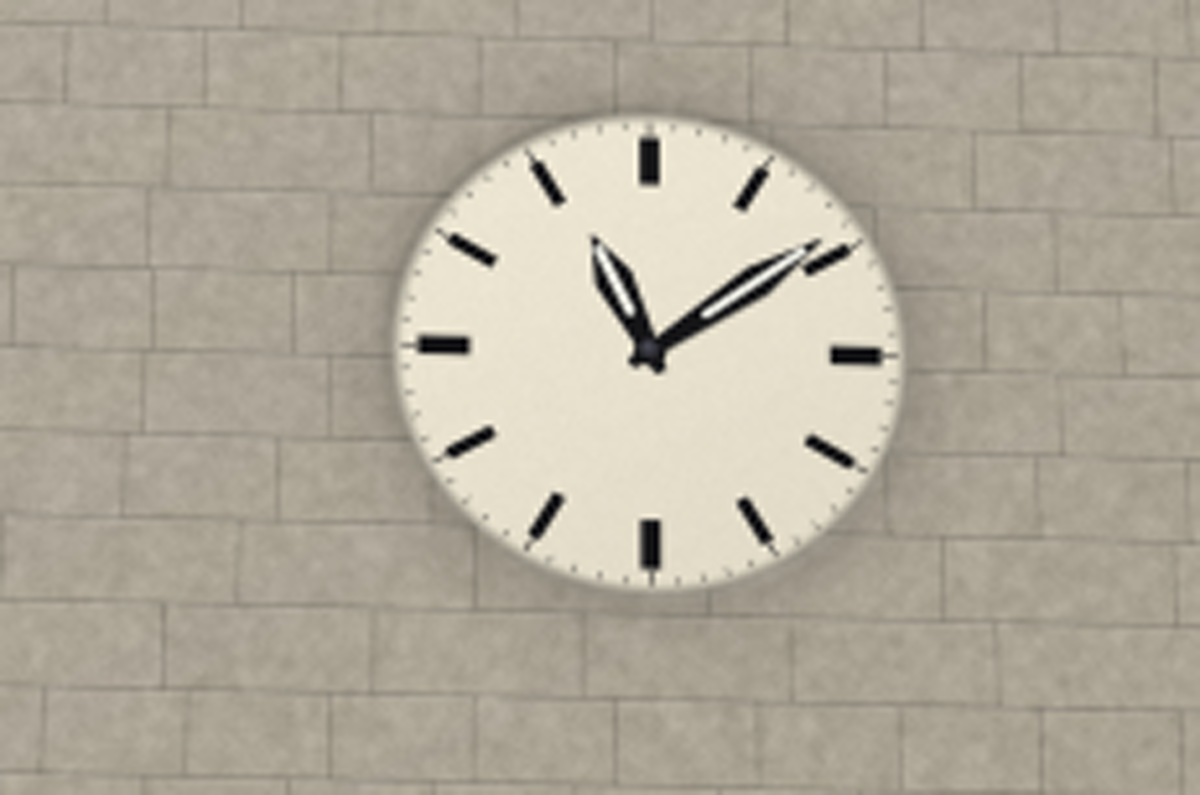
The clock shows h=11 m=9
